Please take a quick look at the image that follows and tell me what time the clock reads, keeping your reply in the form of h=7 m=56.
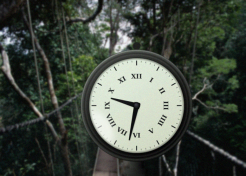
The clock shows h=9 m=32
